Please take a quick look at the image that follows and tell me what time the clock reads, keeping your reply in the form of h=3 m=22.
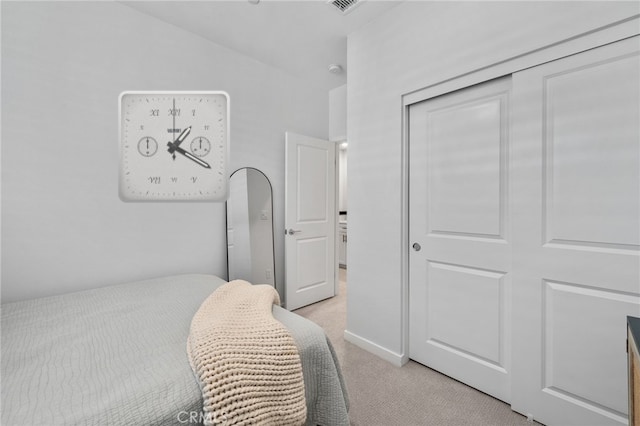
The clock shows h=1 m=20
